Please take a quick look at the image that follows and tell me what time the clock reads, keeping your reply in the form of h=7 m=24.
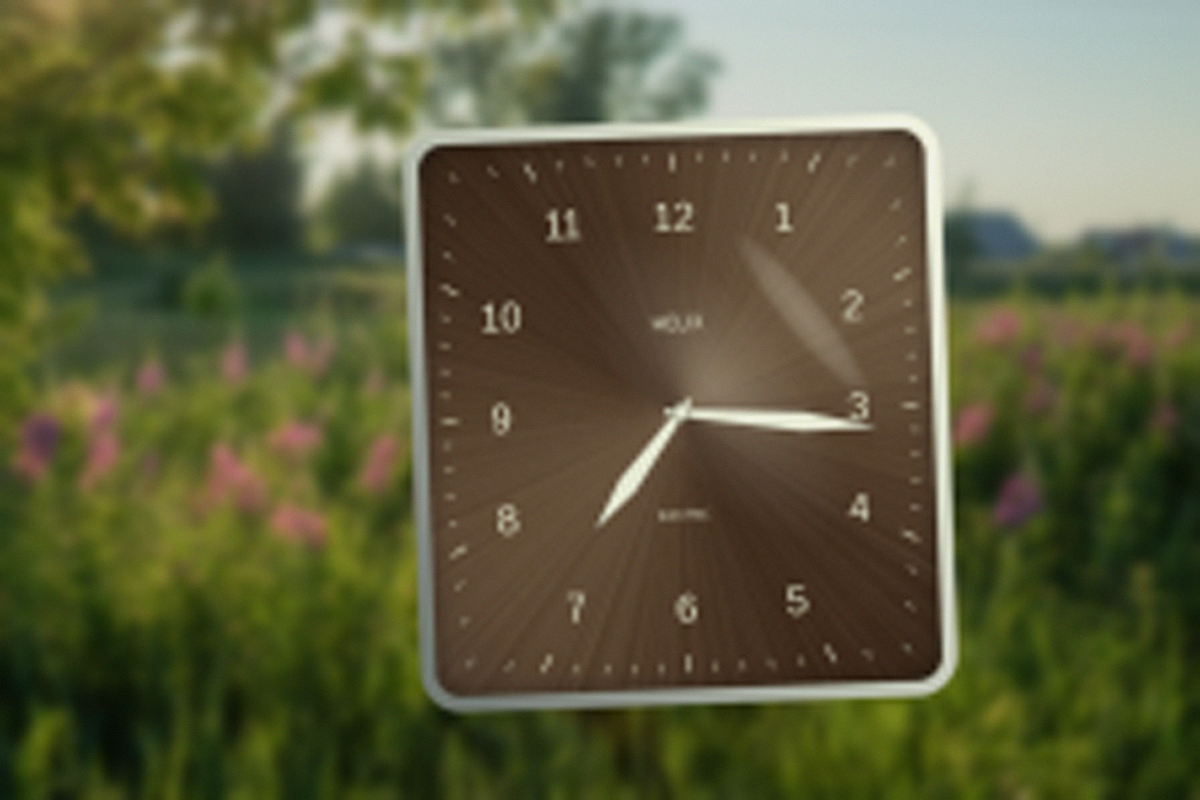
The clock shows h=7 m=16
